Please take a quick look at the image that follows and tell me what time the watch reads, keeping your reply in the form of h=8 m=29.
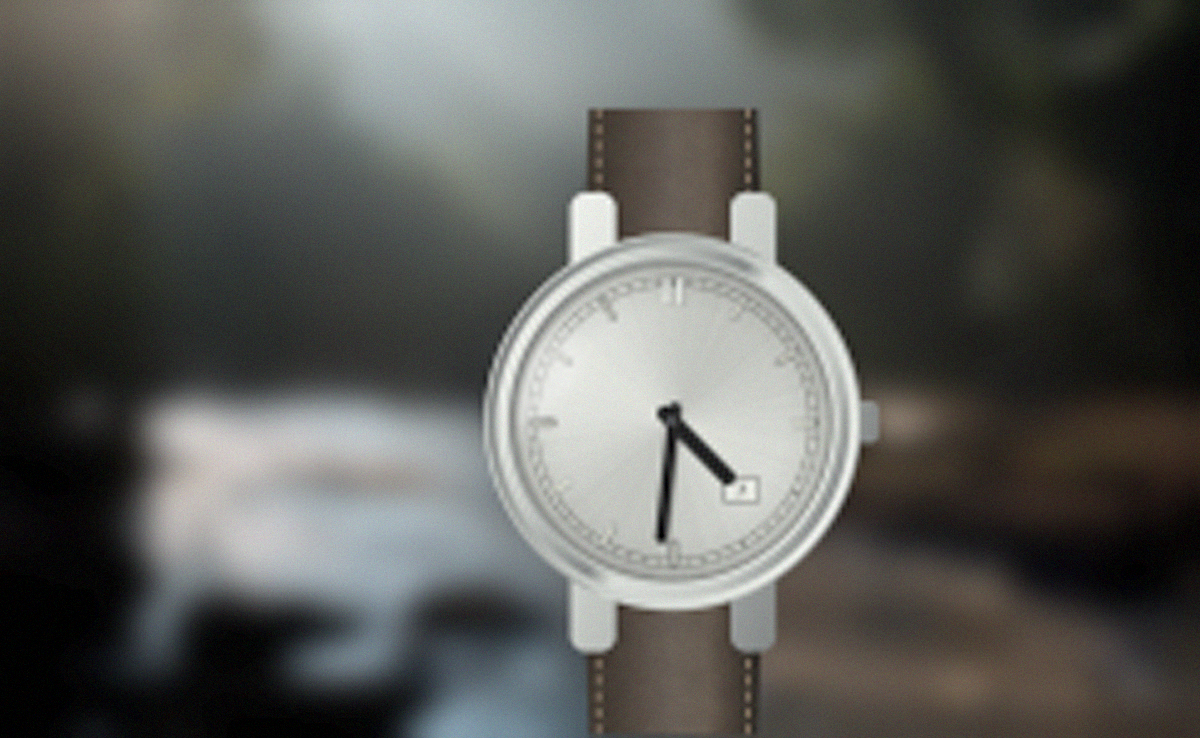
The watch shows h=4 m=31
